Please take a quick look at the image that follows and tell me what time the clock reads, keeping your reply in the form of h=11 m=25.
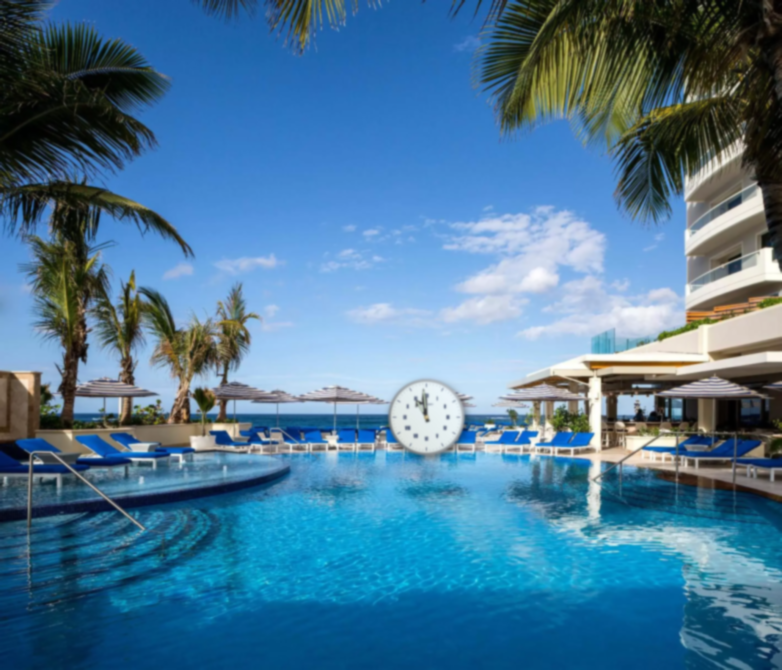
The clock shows h=10 m=59
